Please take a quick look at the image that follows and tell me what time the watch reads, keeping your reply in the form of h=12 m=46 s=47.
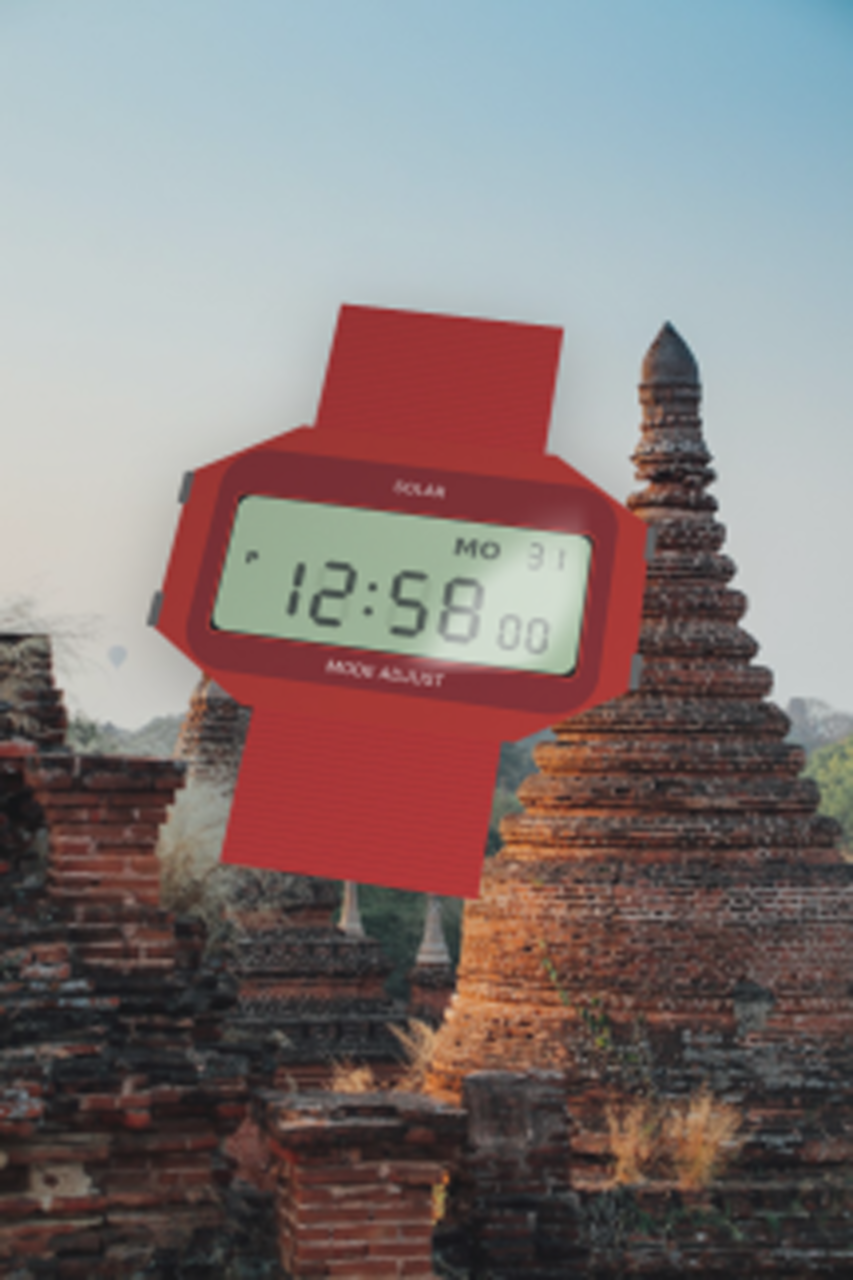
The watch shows h=12 m=58 s=0
